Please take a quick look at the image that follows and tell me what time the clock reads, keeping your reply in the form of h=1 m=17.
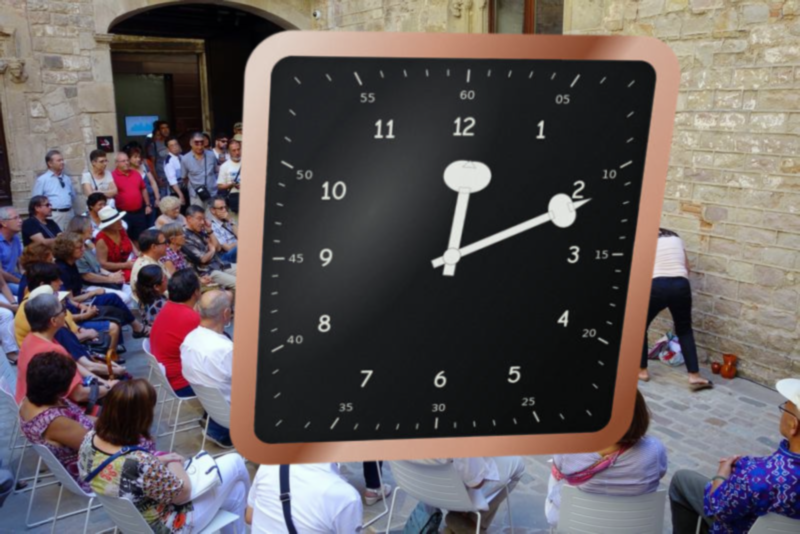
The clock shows h=12 m=11
